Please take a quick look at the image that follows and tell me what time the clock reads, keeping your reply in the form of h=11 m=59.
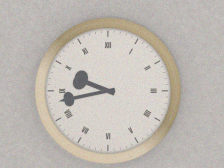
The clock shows h=9 m=43
